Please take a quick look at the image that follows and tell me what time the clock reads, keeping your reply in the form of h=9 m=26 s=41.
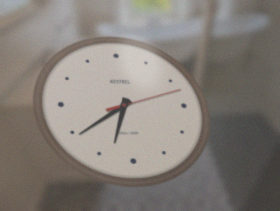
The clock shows h=6 m=39 s=12
